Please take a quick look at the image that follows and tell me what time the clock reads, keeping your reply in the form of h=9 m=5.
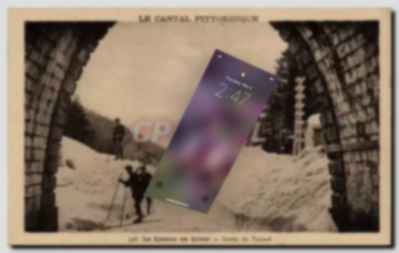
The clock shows h=2 m=47
